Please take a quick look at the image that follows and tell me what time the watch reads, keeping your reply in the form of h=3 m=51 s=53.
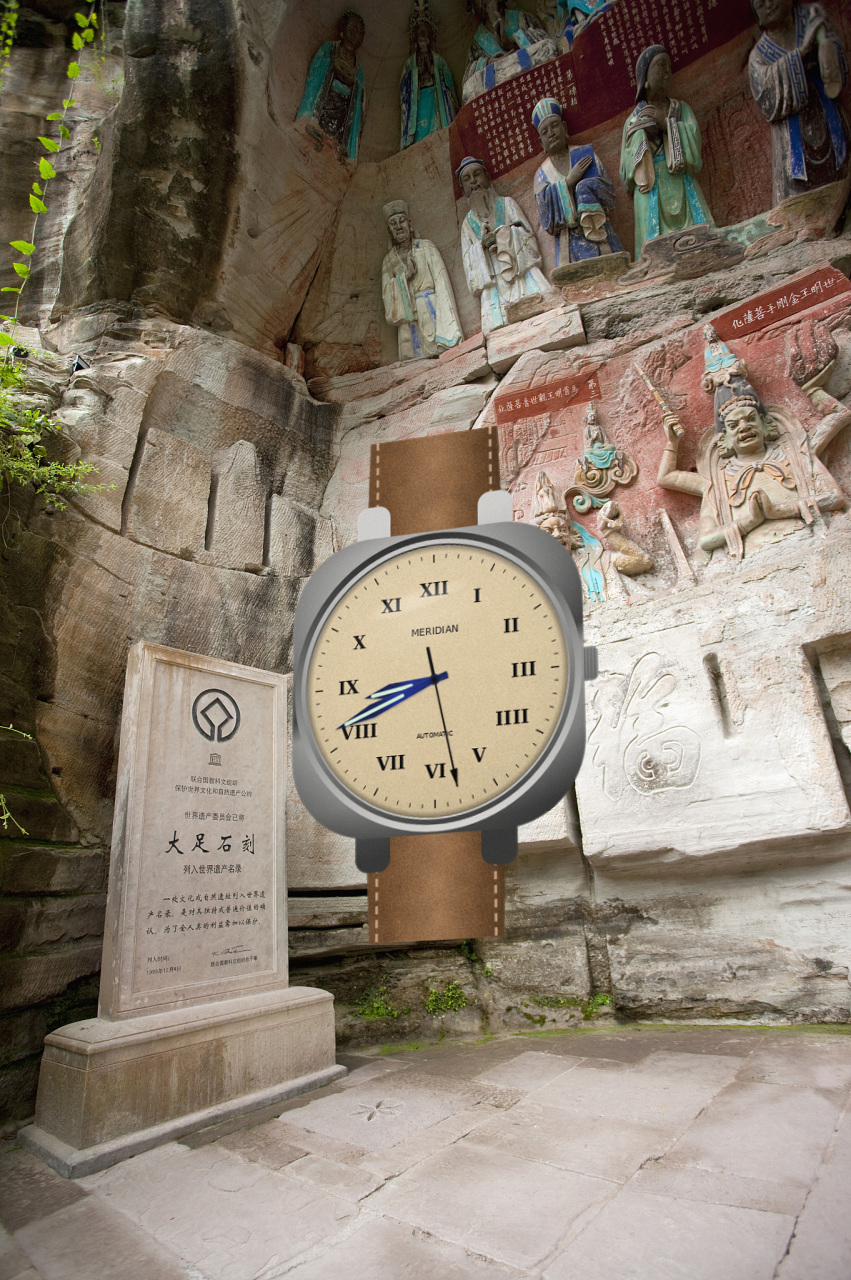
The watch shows h=8 m=41 s=28
